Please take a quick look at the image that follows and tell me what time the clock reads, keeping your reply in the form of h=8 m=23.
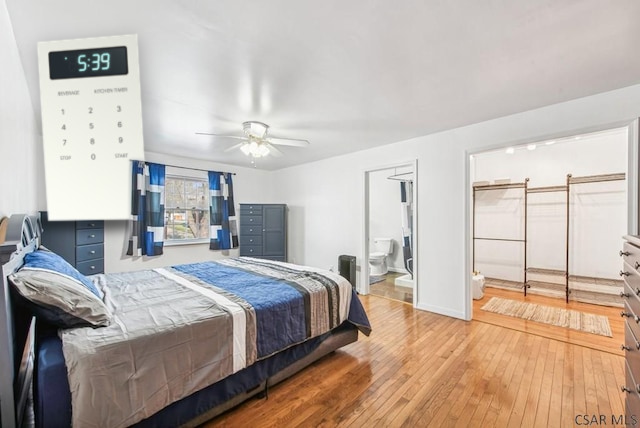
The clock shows h=5 m=39
